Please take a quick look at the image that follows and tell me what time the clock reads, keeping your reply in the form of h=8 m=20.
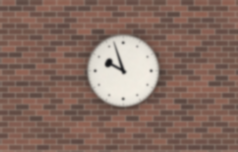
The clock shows h=9 m=57
